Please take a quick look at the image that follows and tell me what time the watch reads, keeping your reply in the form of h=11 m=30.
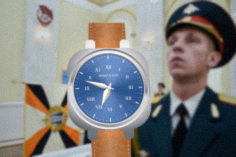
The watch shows h=6 m=48
